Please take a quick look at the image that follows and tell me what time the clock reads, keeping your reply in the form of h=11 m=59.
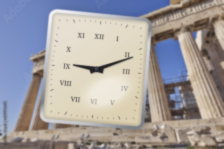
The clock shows h=9 m=11
